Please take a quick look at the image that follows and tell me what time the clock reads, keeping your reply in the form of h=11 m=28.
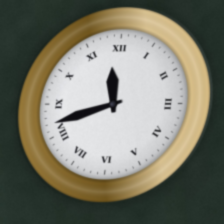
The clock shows h=11 m=42
